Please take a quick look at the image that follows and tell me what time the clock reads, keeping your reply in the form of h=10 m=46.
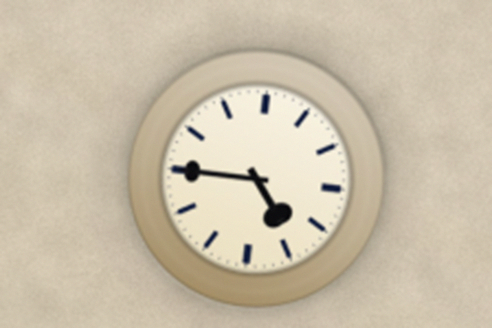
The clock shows h=4 m=45
